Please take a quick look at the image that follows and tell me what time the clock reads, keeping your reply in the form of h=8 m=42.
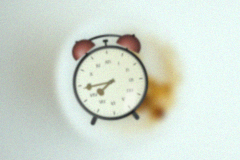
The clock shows h=7 m=44
